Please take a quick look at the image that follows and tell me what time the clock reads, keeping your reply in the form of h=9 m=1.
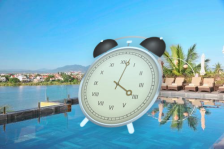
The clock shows h=4 m=2
